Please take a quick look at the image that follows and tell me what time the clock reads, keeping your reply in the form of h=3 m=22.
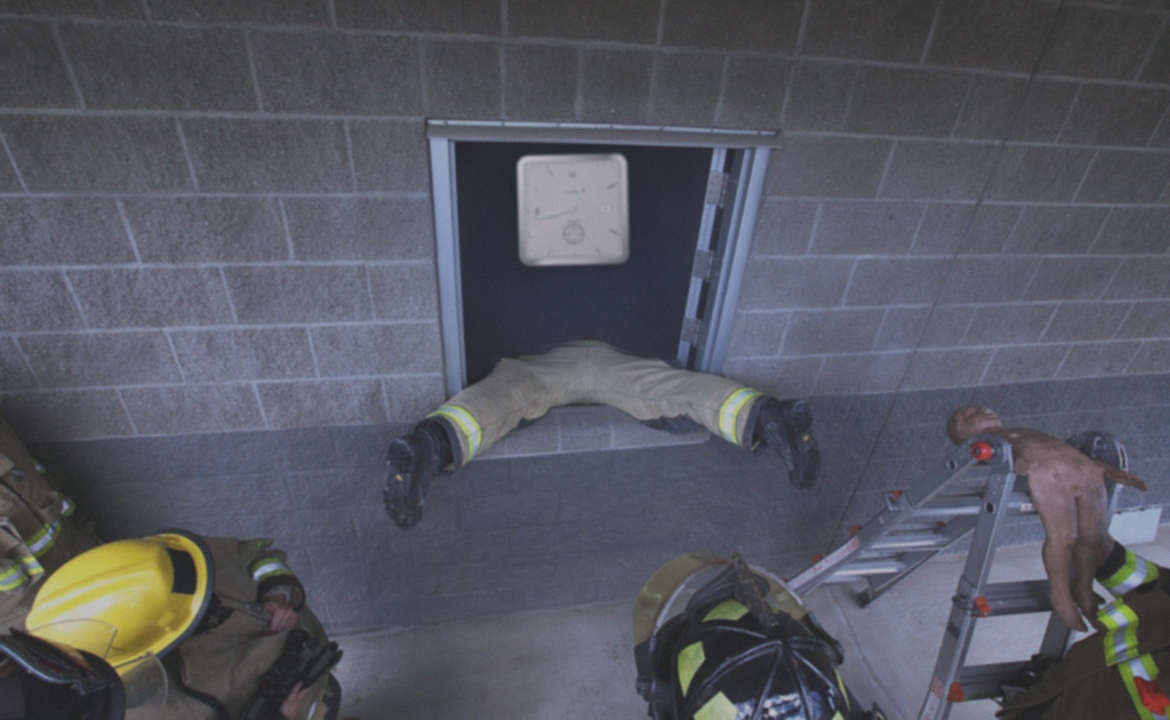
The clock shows h=12 m=43
